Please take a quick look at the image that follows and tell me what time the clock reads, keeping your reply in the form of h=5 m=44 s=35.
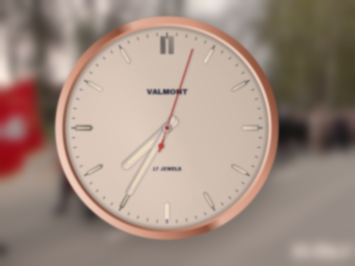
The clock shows h=7 m=35 s=3
